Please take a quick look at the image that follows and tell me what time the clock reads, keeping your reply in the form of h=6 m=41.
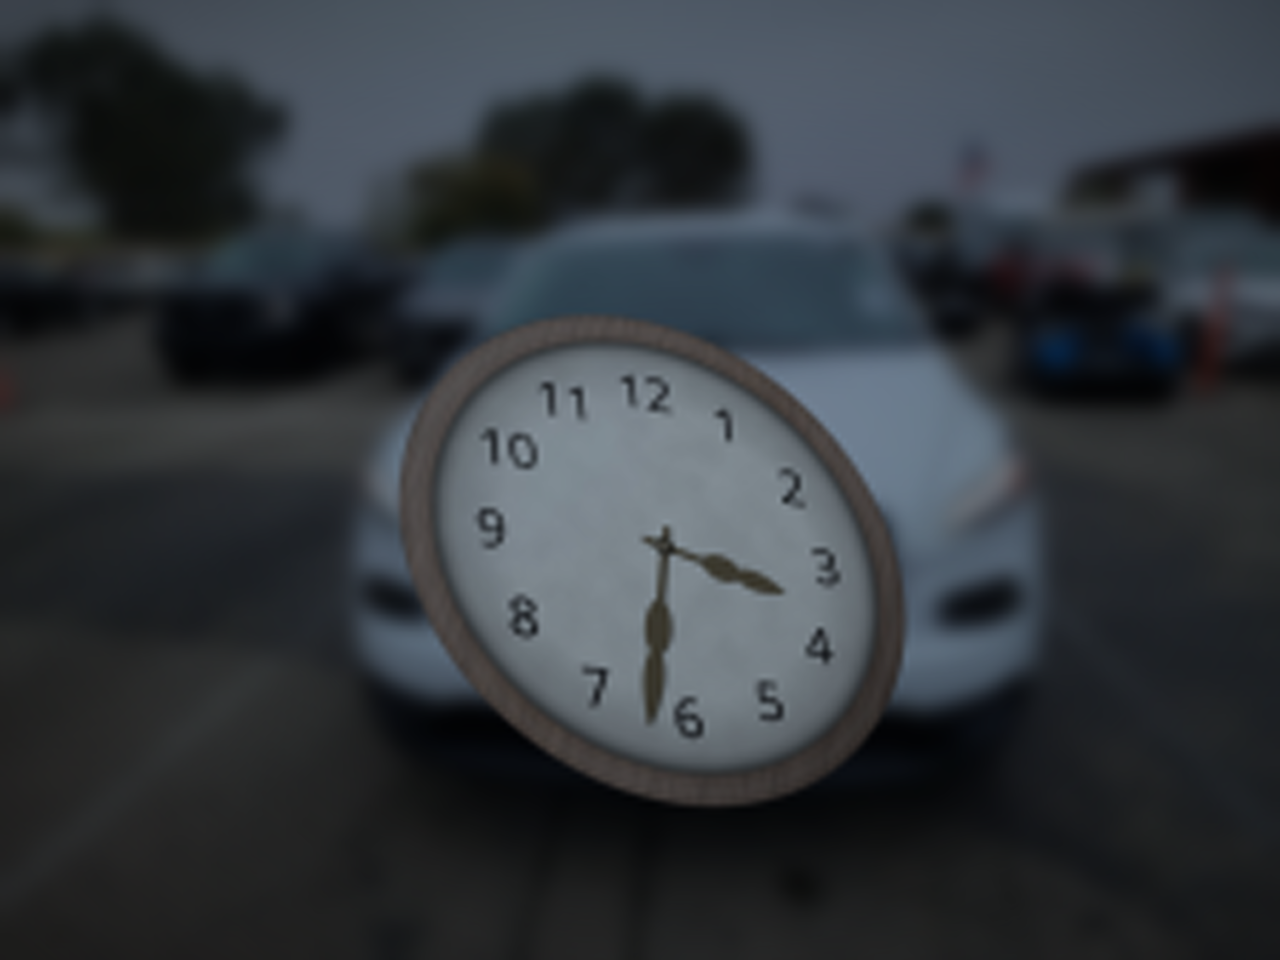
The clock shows h=3 m=32
